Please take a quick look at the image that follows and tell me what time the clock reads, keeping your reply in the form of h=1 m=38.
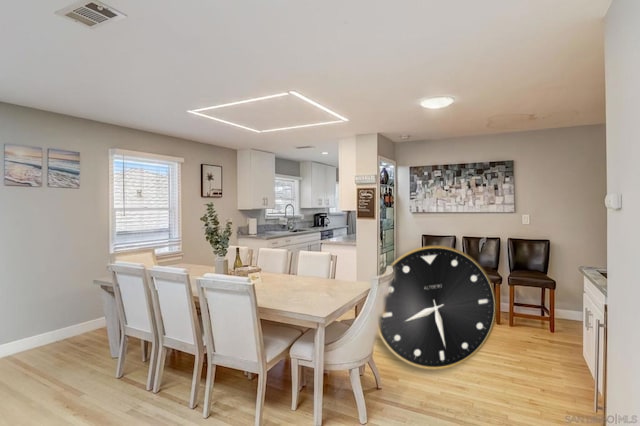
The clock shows h=8 m=29
